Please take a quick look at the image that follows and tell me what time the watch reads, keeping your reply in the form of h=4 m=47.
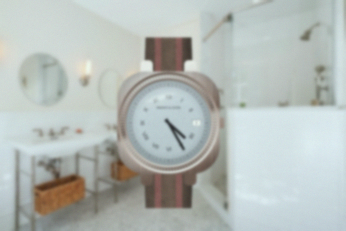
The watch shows h=4 m=25
